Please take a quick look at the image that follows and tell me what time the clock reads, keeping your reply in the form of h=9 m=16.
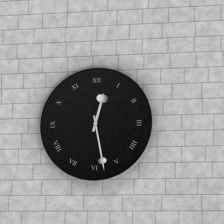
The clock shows h=12 m=28
